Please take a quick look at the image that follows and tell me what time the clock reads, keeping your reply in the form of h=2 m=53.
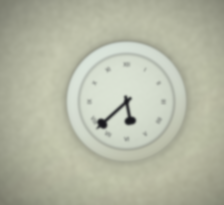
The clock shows h=5 m=38
